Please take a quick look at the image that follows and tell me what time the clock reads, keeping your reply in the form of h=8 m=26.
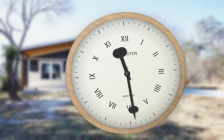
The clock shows h=11 m=29
